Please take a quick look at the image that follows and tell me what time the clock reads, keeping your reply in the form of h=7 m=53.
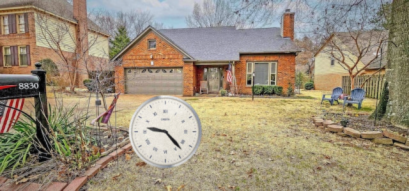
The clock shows h=9 m=23
